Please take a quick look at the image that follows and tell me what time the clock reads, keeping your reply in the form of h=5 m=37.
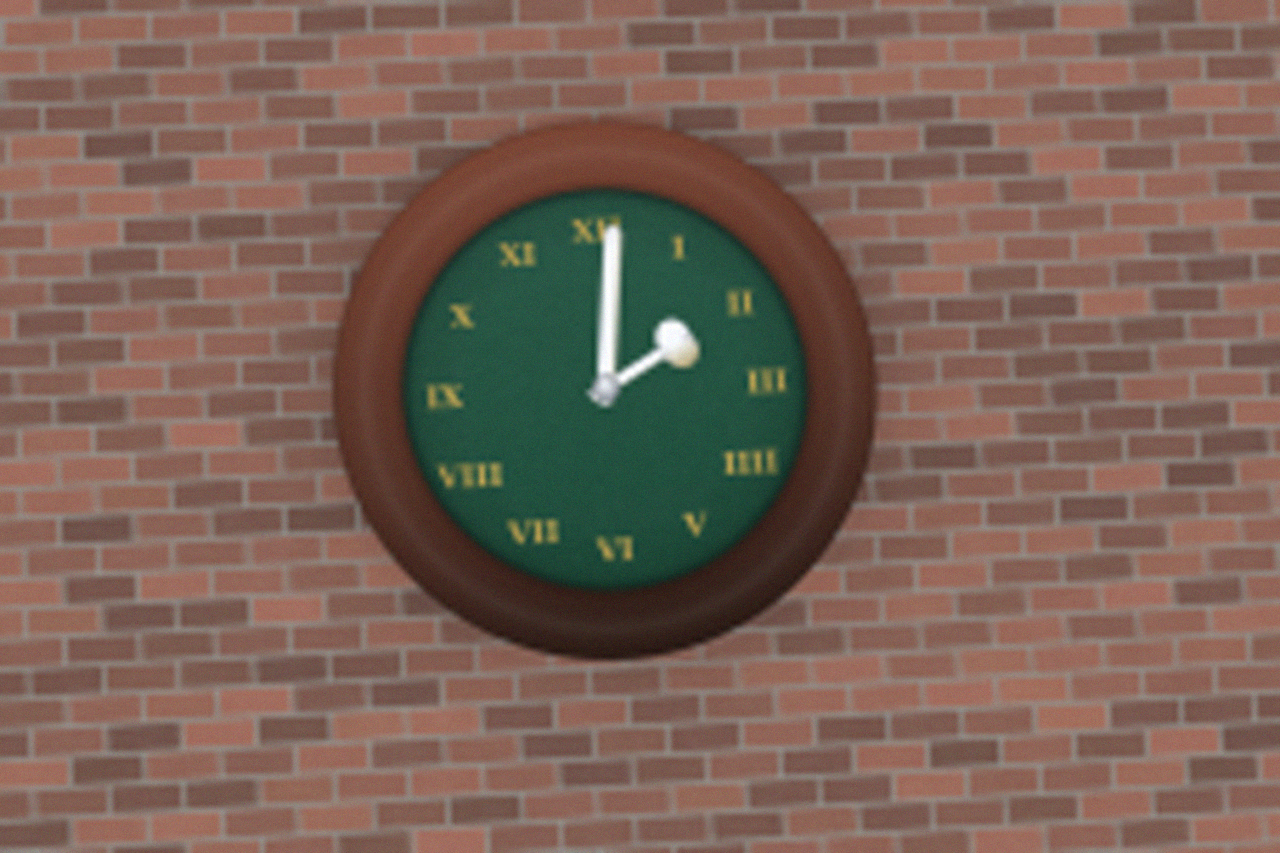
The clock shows h=2 m=1
